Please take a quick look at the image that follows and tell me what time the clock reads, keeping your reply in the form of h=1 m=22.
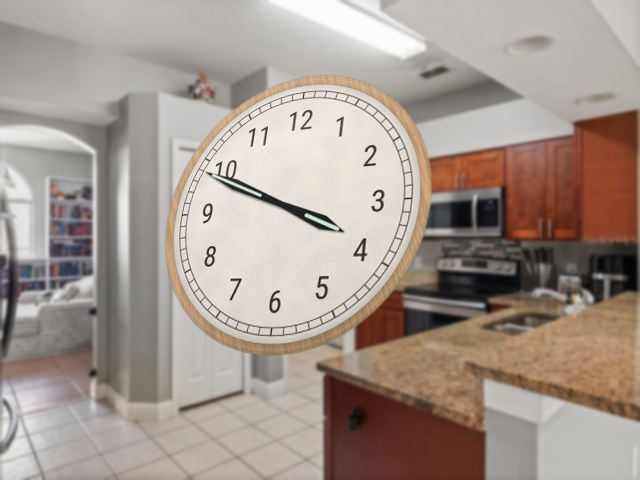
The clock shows h=3 m=49
